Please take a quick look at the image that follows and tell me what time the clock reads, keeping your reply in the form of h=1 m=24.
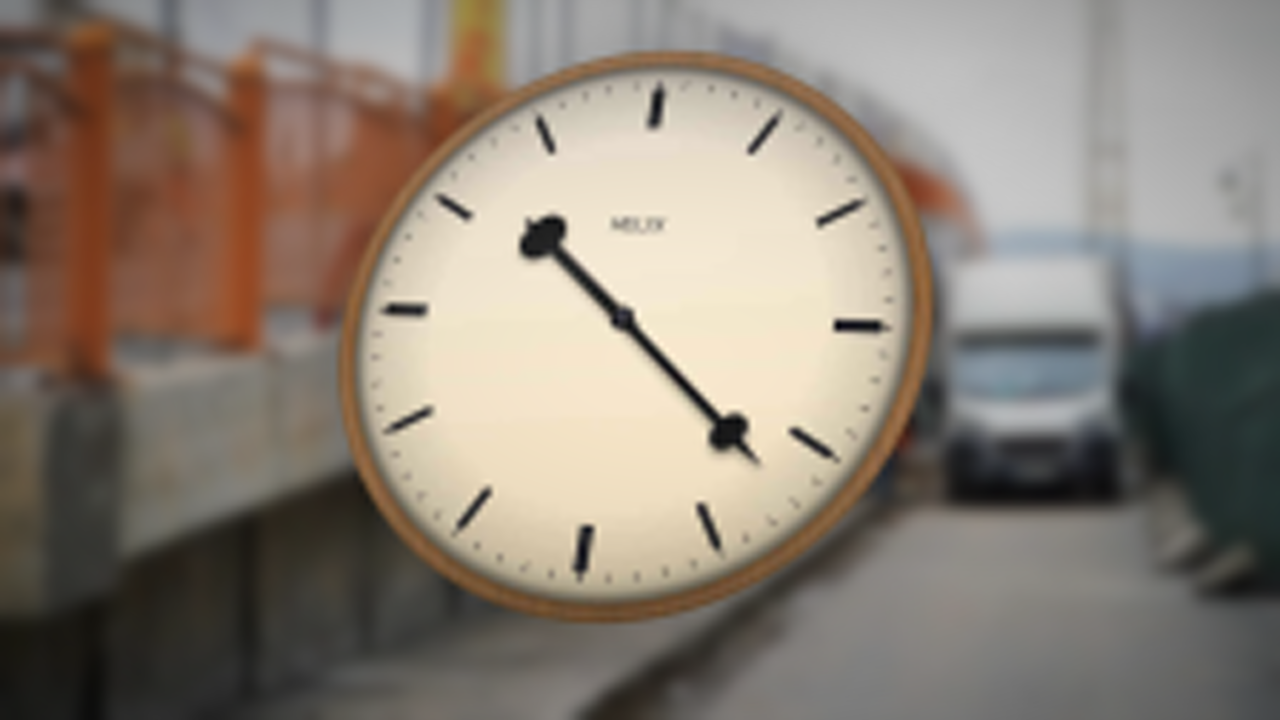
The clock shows h=10 m=22
